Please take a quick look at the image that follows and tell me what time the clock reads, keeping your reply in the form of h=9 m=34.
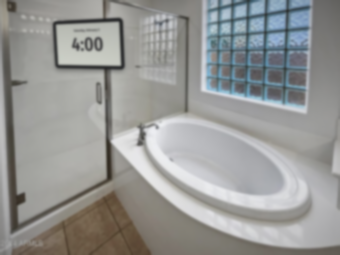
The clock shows h=4 m=0
